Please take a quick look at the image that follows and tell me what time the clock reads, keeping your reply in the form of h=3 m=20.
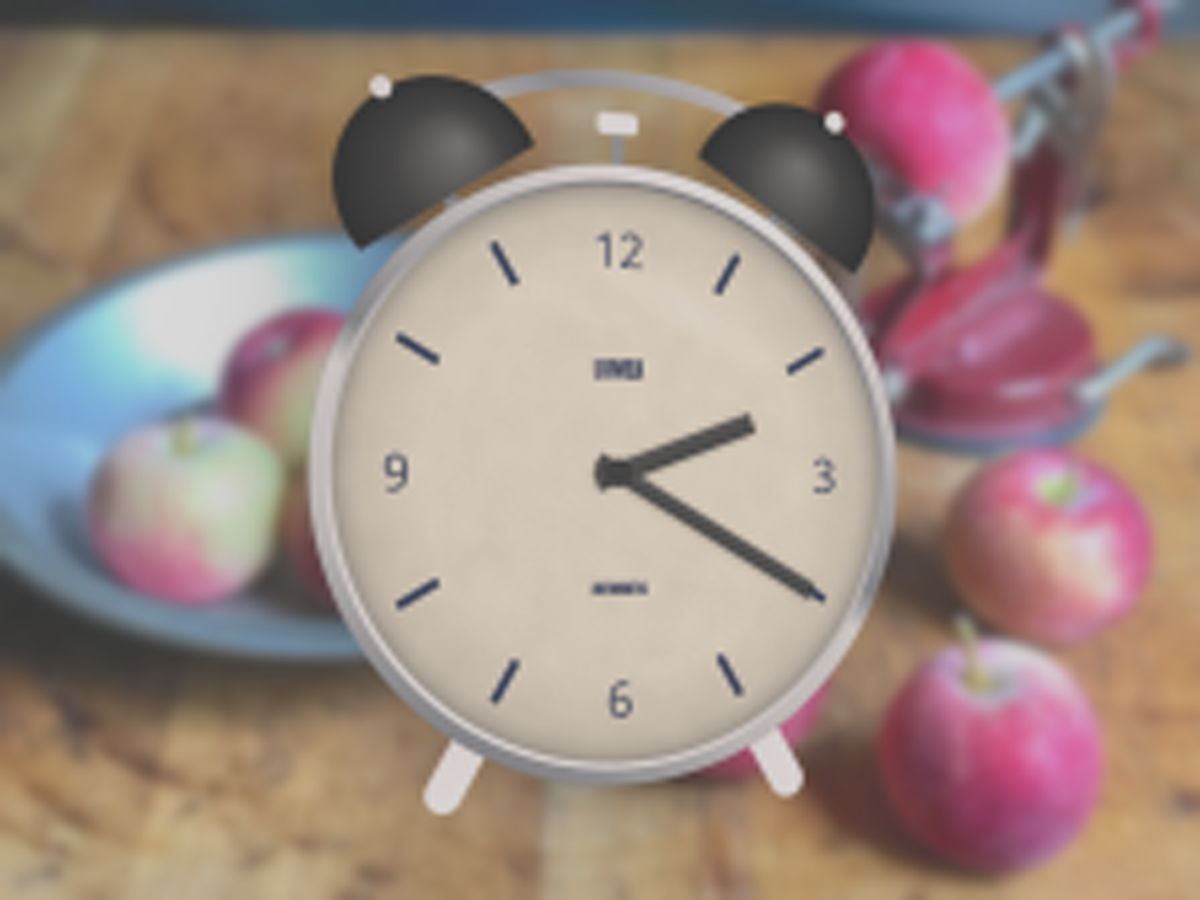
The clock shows h=2 m=20
